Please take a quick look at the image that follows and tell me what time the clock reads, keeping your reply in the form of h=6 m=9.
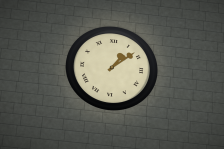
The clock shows h=1 m=8
